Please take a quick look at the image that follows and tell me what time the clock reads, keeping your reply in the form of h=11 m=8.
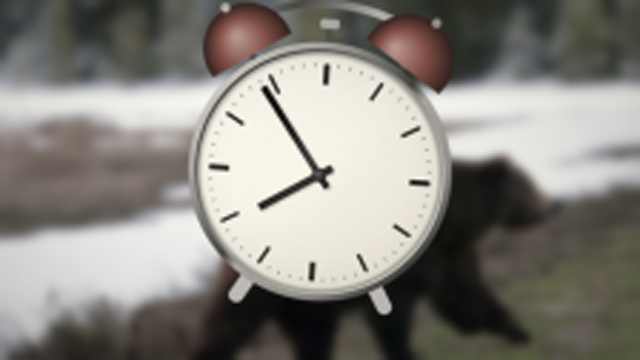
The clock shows h=7 m=54
